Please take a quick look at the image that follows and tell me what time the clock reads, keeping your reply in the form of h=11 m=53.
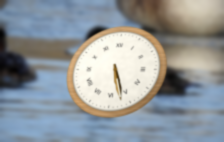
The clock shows h=5 m=27
